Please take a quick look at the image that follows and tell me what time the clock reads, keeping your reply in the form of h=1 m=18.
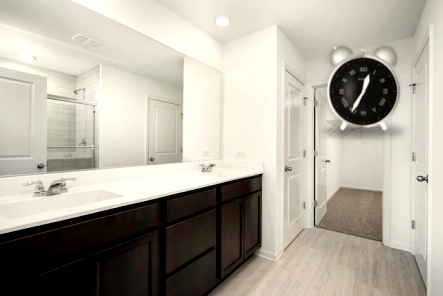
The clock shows h=12 m=35
